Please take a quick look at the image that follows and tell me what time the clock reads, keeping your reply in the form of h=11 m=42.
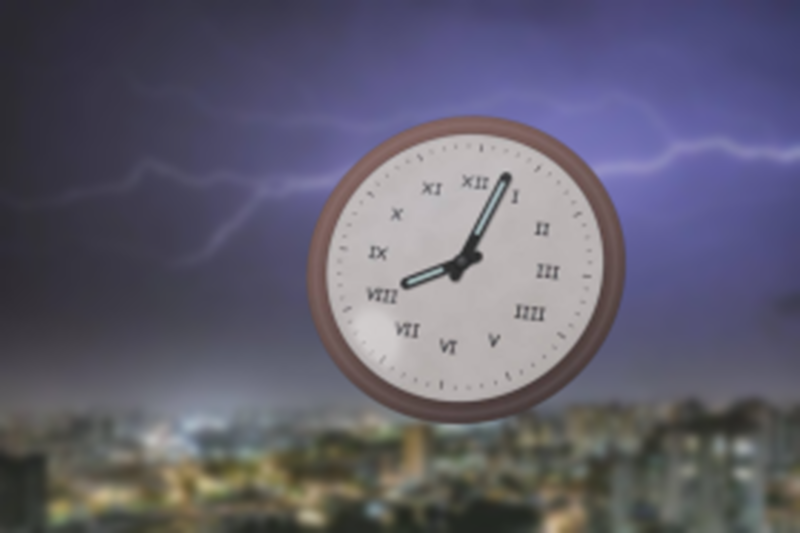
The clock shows h=8 m=3
